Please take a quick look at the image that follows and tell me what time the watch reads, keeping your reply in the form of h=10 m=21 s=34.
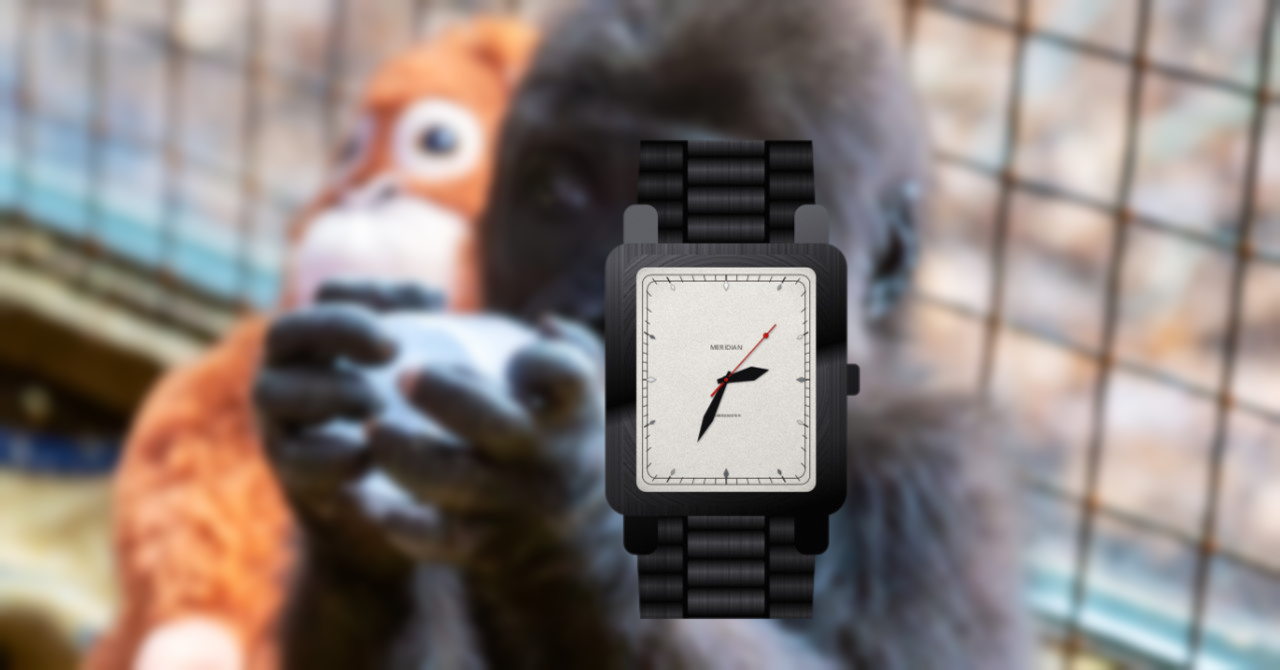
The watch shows h=2 m=34 s=7
